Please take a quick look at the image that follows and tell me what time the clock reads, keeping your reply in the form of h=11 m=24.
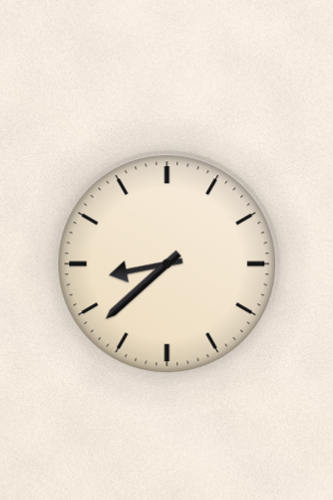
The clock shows h=8 m=38
